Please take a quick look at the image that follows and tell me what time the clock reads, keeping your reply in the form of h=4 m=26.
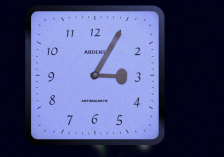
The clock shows h=3 m=5
